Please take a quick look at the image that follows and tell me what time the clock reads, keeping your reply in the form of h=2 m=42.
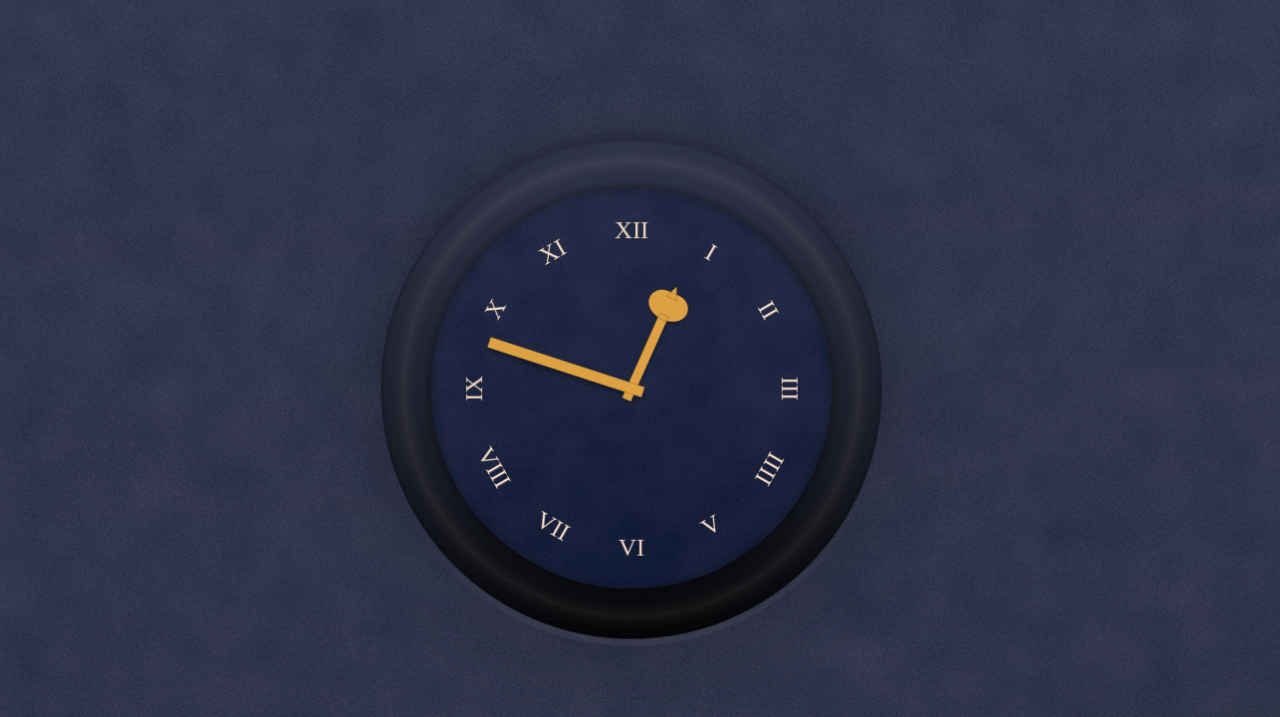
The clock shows h=12 m=48
